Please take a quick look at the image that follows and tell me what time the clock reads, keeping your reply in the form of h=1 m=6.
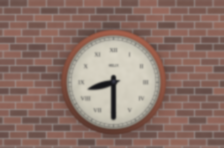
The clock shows h=8 m=30
